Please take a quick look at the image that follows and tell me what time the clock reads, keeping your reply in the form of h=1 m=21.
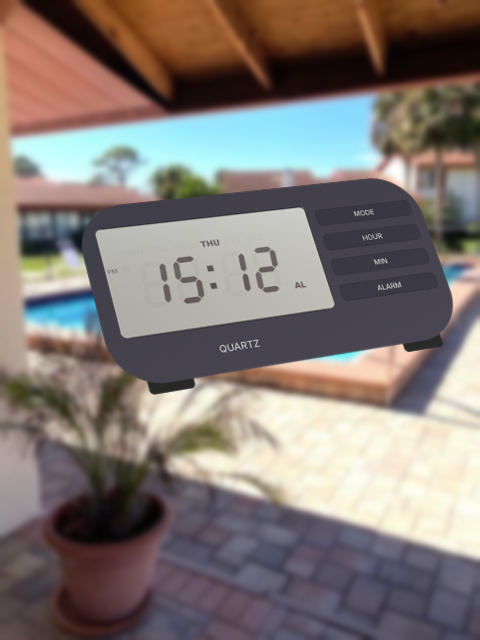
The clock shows h=15 m=12
